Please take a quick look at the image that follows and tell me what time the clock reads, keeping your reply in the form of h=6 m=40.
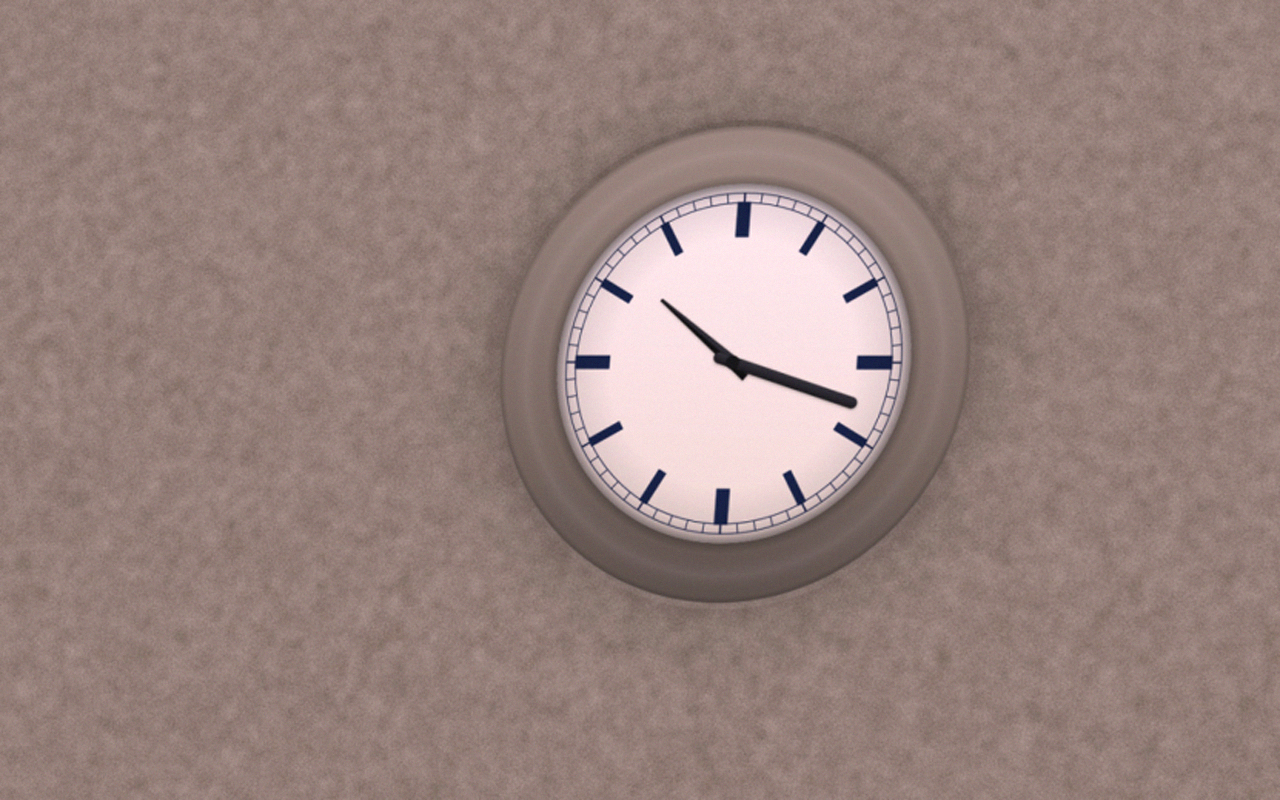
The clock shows h=10 m=18
